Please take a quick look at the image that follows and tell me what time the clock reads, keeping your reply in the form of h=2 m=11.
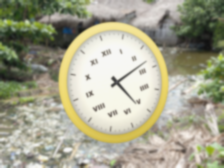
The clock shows h=5 m=13
